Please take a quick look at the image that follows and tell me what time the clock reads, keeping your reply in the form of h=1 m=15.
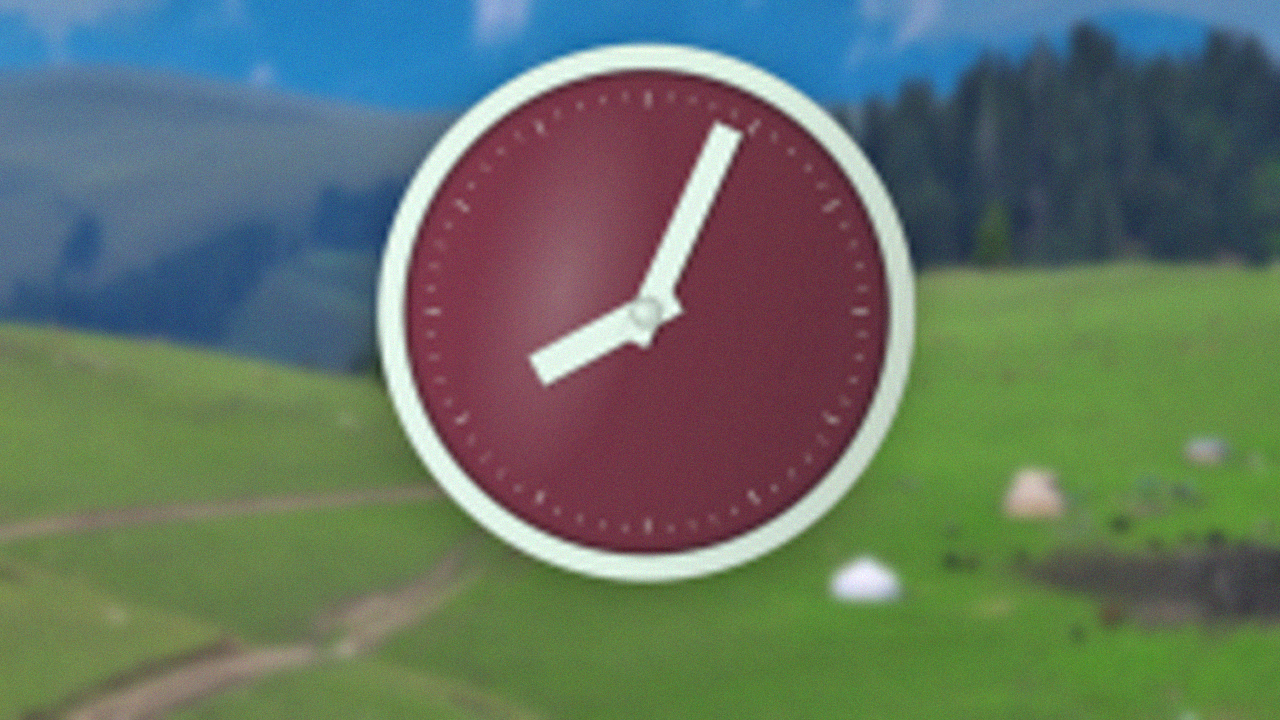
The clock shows h=8 m=4
